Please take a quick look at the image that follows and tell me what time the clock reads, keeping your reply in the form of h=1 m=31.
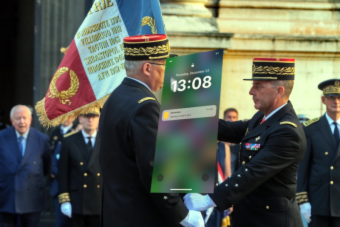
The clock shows h=13 m=8
